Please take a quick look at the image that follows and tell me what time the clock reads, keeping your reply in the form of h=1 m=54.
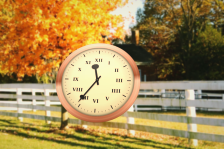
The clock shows h=11 m=36
